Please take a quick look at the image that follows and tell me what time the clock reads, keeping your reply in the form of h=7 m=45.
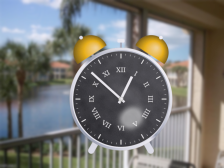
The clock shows h=12 m=52
